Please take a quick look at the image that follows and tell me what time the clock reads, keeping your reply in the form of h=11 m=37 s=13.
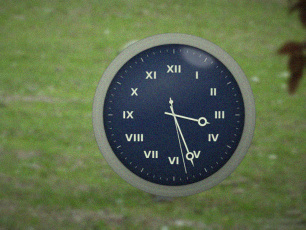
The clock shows h=3 m=26 s=28
